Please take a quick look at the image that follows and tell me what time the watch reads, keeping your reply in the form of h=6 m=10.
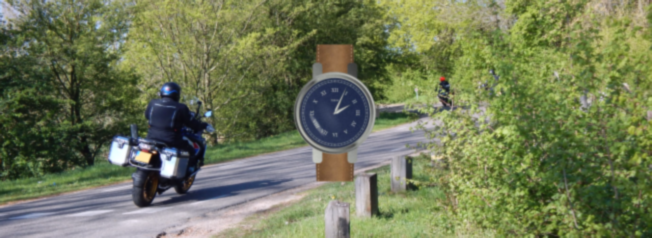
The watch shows h=2 m=4
